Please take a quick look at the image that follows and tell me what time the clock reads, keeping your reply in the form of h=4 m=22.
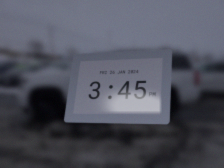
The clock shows h=3 m=45
